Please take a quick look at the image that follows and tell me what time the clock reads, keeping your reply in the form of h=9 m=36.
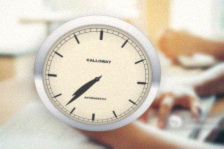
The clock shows h=7 m=37
